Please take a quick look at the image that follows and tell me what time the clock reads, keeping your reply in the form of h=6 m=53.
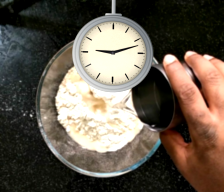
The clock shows h=9 m=12
